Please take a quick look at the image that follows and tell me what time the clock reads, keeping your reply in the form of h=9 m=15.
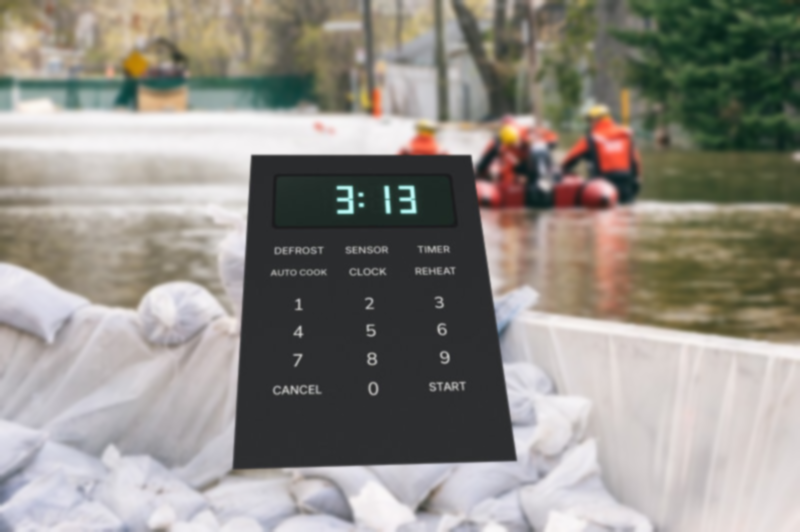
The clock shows h=3 m=13
